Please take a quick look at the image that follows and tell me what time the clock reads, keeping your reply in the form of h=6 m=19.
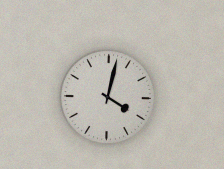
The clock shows h=4 m=2
